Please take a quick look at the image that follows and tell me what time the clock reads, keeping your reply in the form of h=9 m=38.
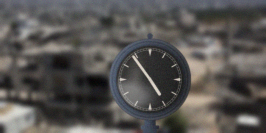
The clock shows h=4 m=54
